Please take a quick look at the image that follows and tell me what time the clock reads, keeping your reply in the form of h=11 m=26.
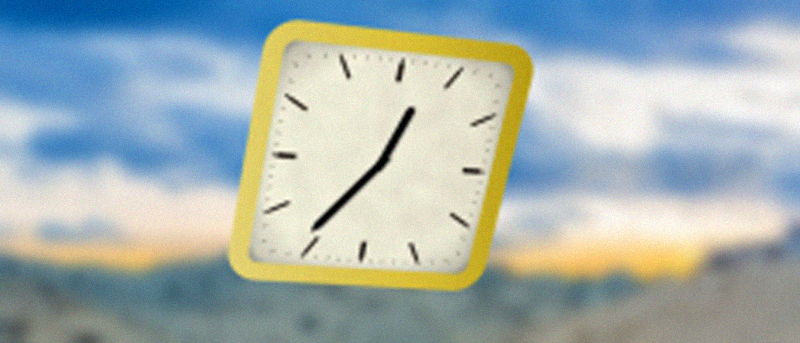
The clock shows h=12 m=36
